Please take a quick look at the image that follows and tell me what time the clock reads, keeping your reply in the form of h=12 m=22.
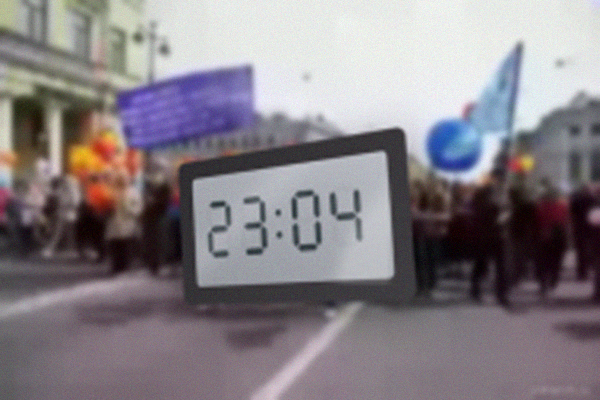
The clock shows h=23 m=4
